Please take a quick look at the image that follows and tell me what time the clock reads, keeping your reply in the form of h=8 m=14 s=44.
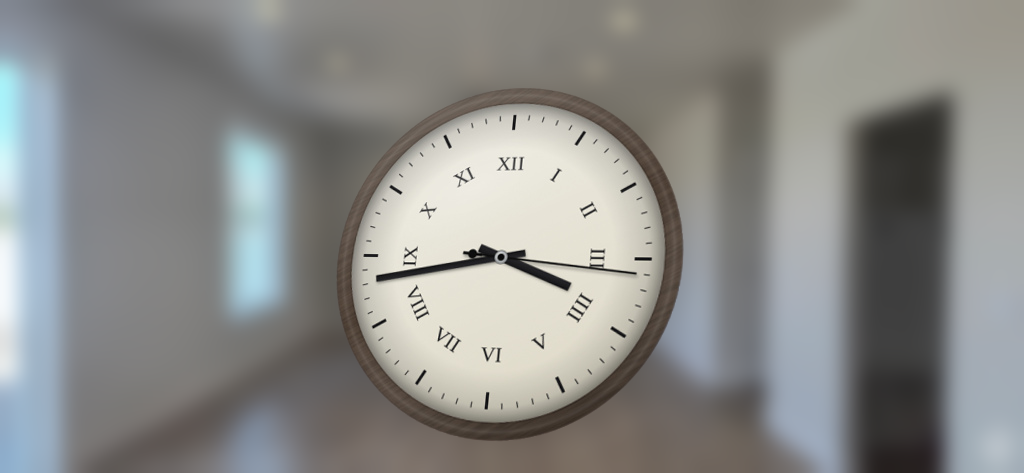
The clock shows h=3 m=43 s=16
